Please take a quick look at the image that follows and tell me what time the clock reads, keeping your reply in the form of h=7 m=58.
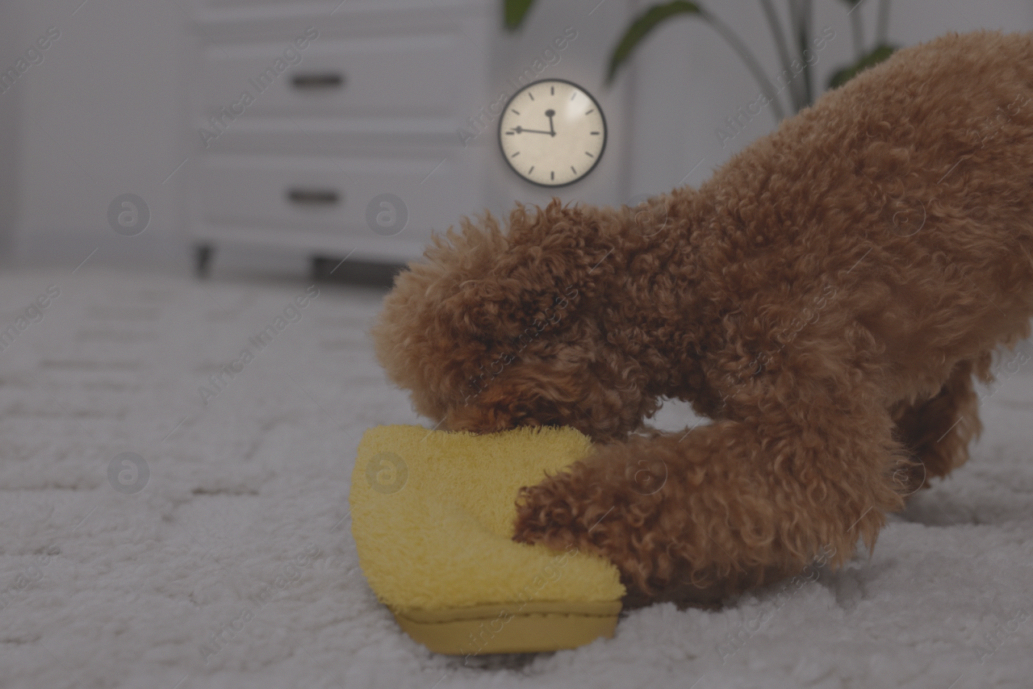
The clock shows h=11 m=46
